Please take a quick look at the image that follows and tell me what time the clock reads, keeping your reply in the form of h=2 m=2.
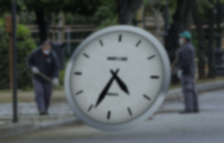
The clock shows h=4 m=34
